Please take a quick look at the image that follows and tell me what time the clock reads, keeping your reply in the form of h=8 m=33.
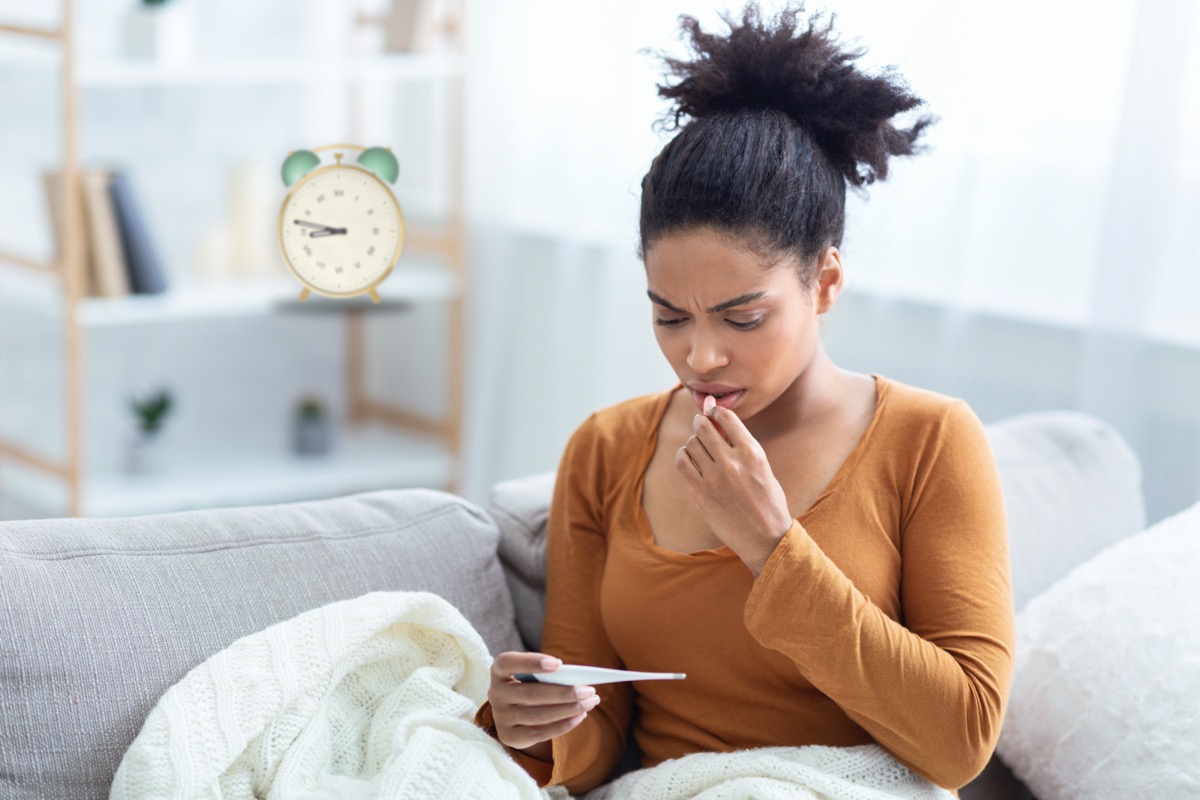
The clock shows h=8 m=47
